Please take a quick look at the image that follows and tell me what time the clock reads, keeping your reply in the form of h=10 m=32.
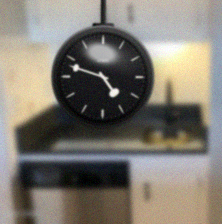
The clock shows h=4 m=48
